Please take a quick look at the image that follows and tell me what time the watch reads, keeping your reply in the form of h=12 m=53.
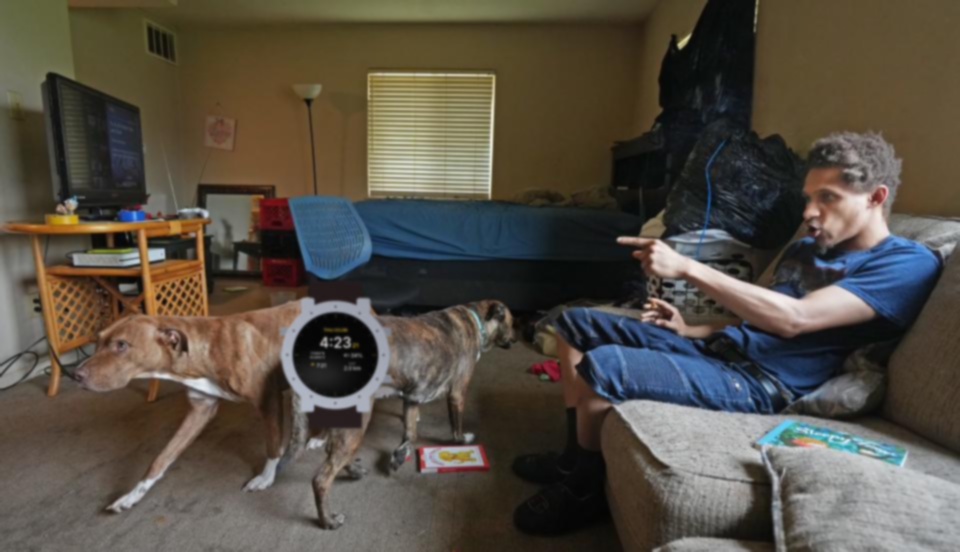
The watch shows h=4 m=23
